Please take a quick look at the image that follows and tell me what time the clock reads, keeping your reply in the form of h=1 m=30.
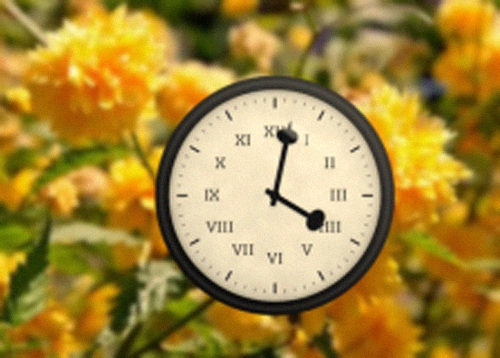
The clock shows h=4 m=2
